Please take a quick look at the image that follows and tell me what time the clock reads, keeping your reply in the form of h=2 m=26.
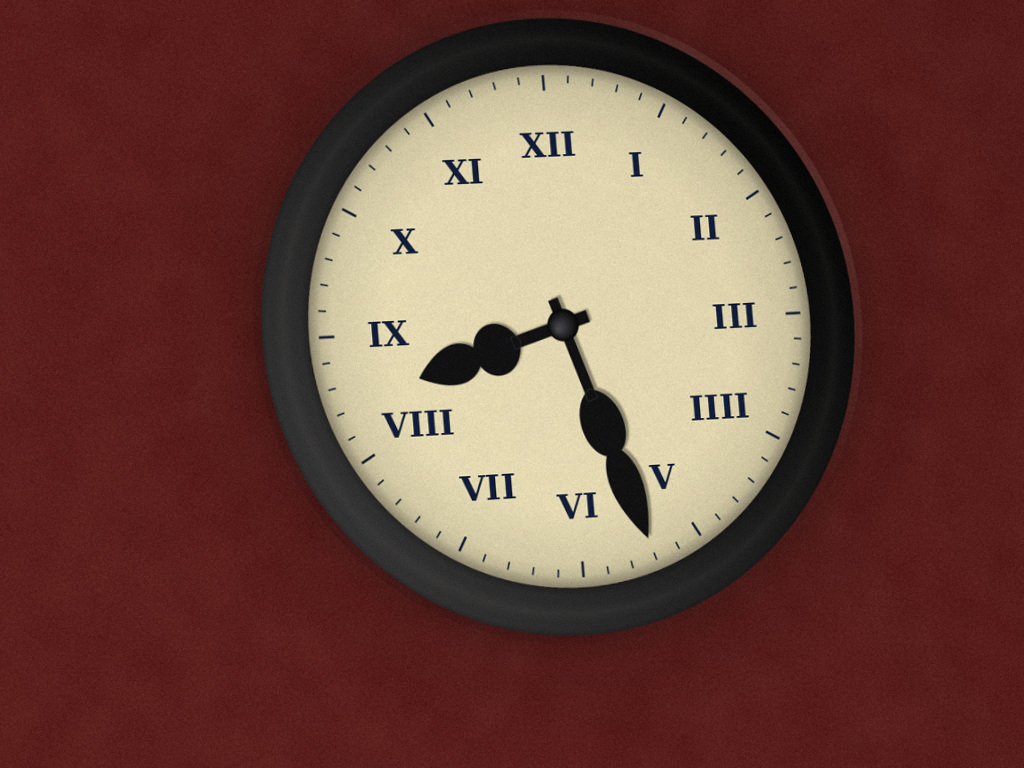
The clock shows h=8 m=27
